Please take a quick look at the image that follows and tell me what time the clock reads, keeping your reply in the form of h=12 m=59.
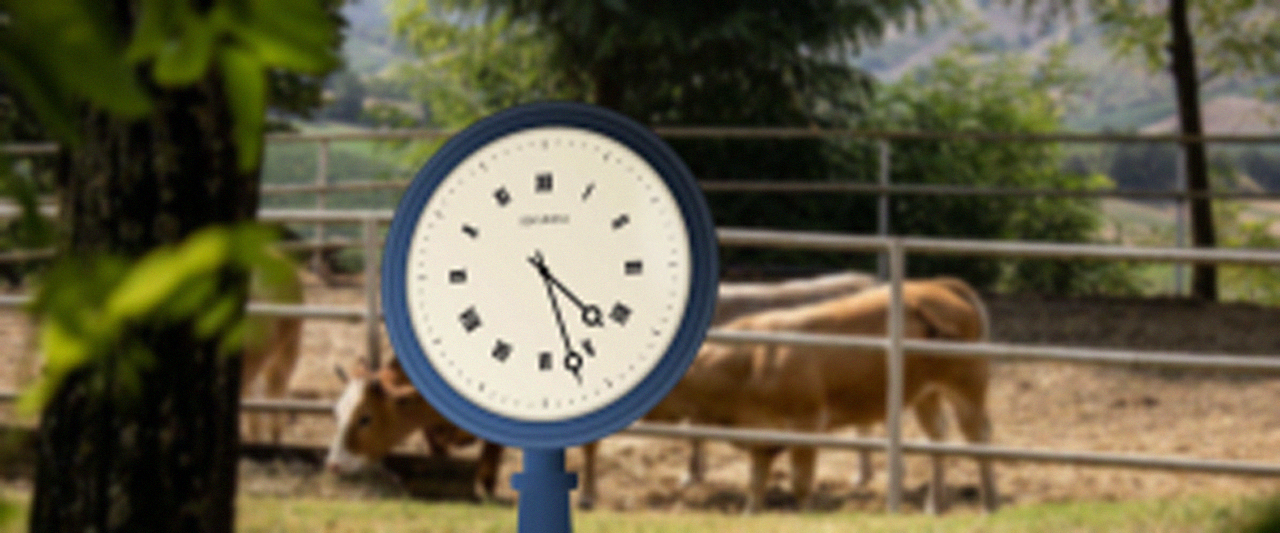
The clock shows h=4 m=27
